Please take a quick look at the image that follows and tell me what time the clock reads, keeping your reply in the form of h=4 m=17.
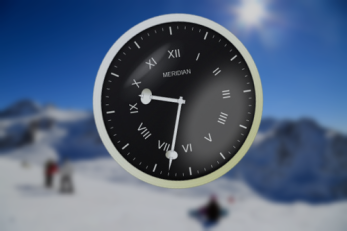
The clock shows h=9 m=33
